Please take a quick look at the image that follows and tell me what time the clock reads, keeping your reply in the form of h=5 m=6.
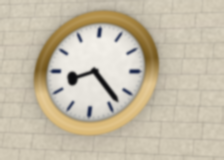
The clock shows h=8 m=23
